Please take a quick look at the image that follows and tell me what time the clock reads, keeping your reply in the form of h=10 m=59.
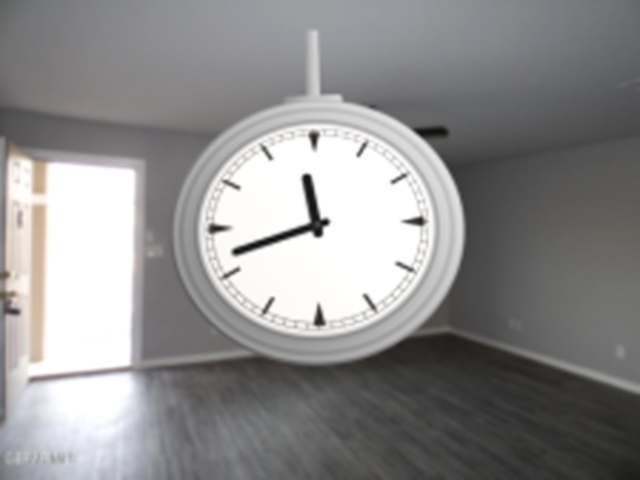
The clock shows h=11 m=42
